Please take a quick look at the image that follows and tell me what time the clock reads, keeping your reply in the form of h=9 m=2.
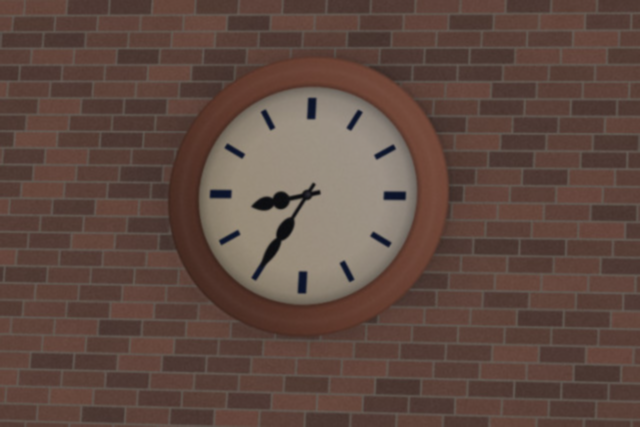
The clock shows h=8 m=35
